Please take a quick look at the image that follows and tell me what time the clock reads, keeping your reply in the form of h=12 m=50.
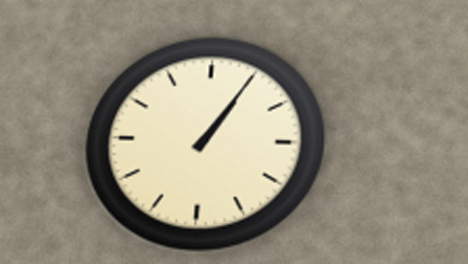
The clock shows h=1 m=5
